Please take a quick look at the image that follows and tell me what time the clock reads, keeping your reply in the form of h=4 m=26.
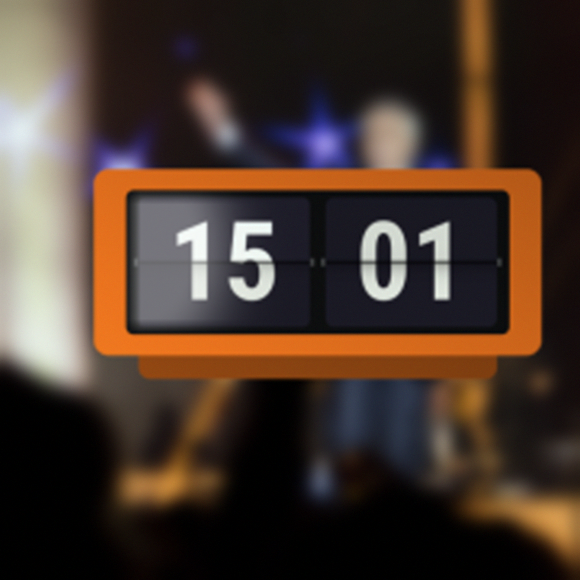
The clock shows h=15 m=1
